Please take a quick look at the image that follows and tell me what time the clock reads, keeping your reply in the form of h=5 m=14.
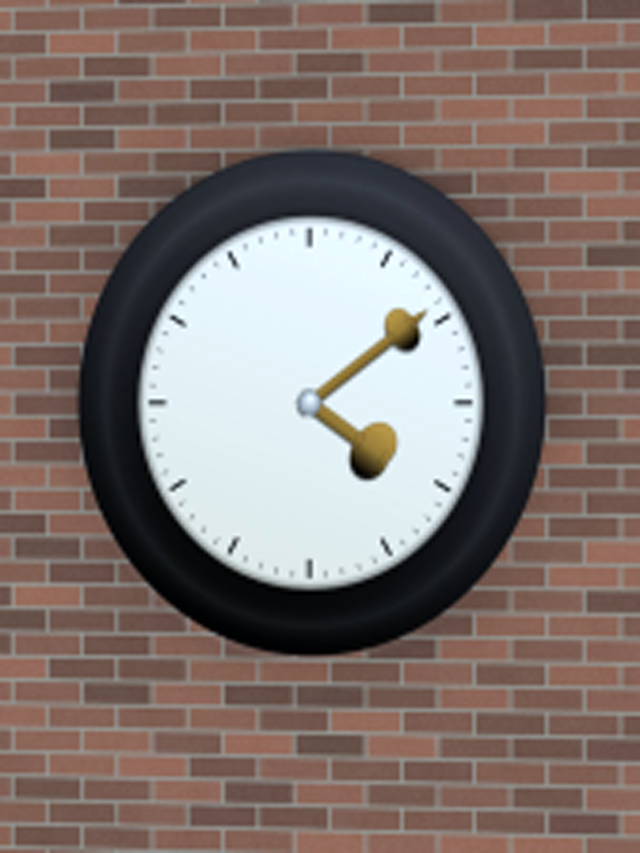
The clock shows h=4 m=9
